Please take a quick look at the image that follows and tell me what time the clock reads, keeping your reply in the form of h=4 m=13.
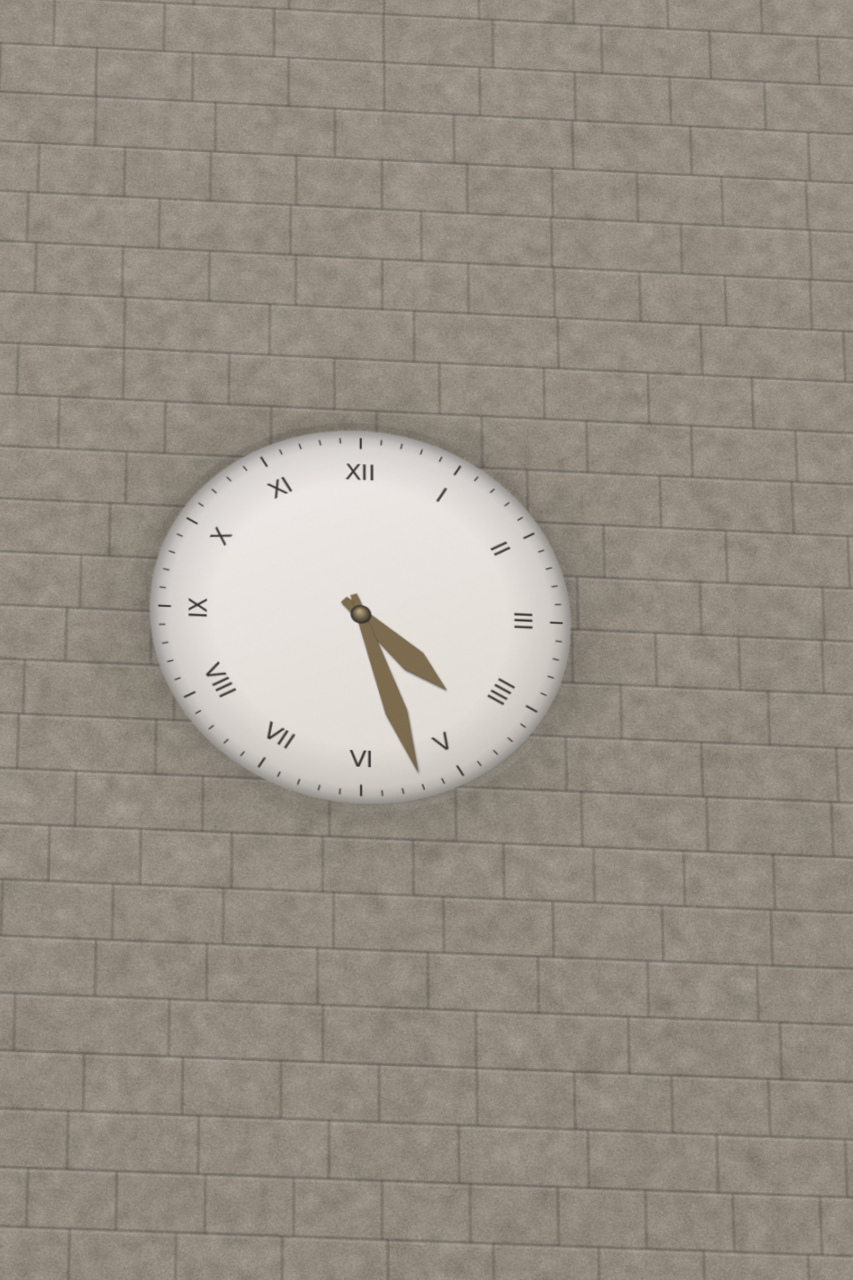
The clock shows h=4 m=27
